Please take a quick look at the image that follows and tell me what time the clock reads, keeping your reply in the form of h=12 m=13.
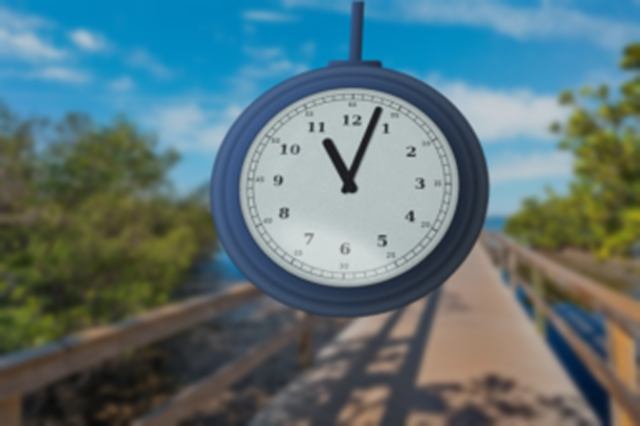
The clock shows h=11 m=3
